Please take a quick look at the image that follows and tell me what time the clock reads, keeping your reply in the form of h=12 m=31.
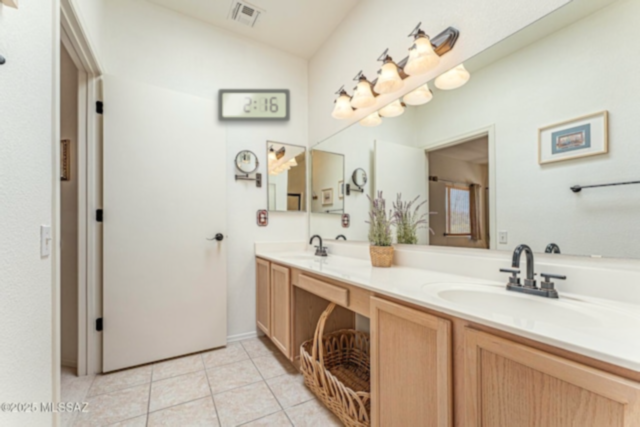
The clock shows h=2 m=16
